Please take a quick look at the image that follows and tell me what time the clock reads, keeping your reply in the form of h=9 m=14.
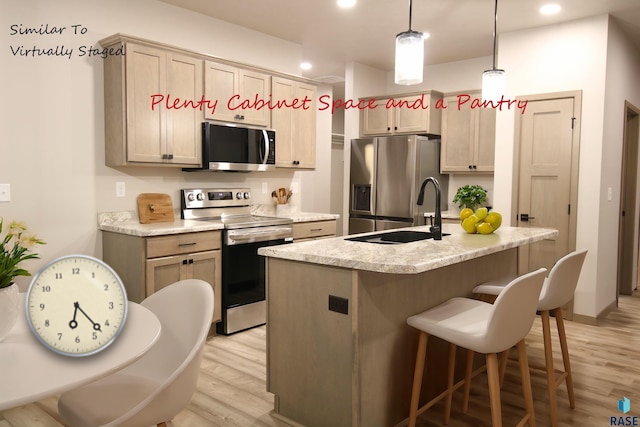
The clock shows h=6 m=23
